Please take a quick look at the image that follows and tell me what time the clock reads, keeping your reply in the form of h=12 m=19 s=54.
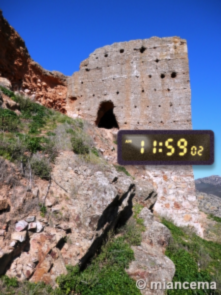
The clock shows h=11 m=59 s=2
